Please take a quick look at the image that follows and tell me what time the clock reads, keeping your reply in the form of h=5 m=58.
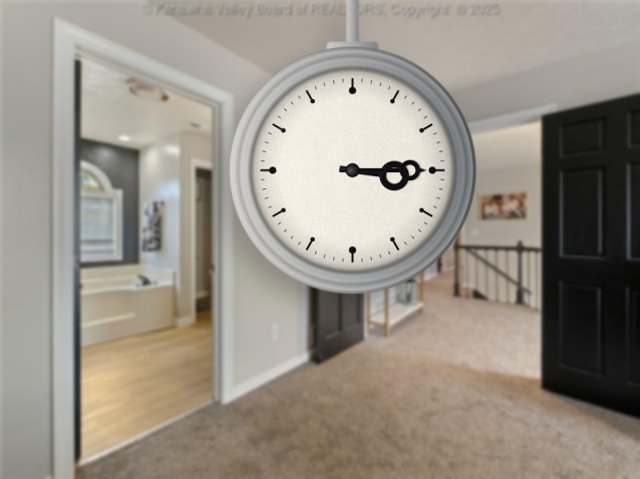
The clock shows h=3 m=15
